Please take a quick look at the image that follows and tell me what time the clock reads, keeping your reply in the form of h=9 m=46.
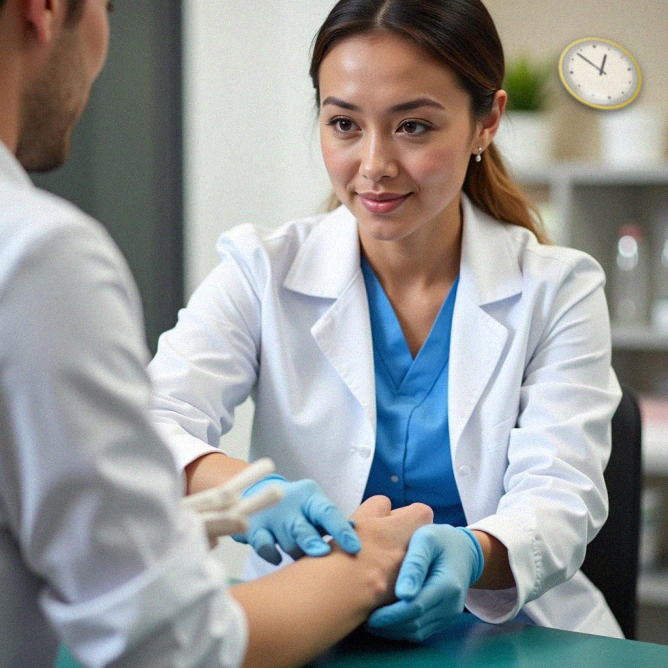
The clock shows h=12 m=53
